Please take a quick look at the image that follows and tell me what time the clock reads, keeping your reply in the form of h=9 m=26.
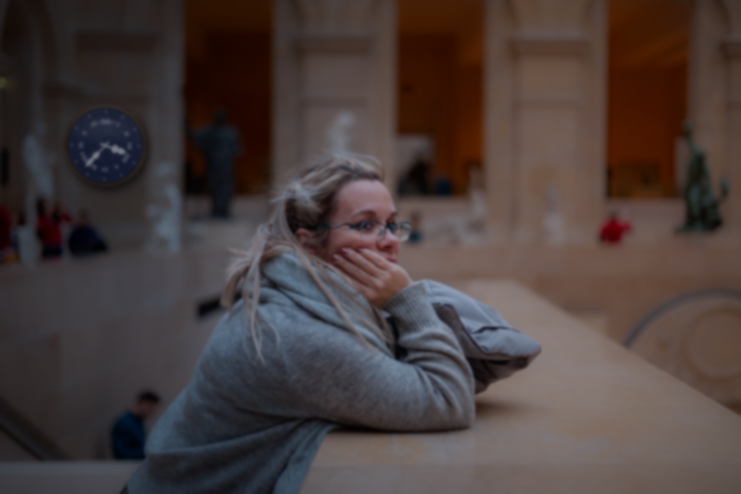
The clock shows h=3 m=37
